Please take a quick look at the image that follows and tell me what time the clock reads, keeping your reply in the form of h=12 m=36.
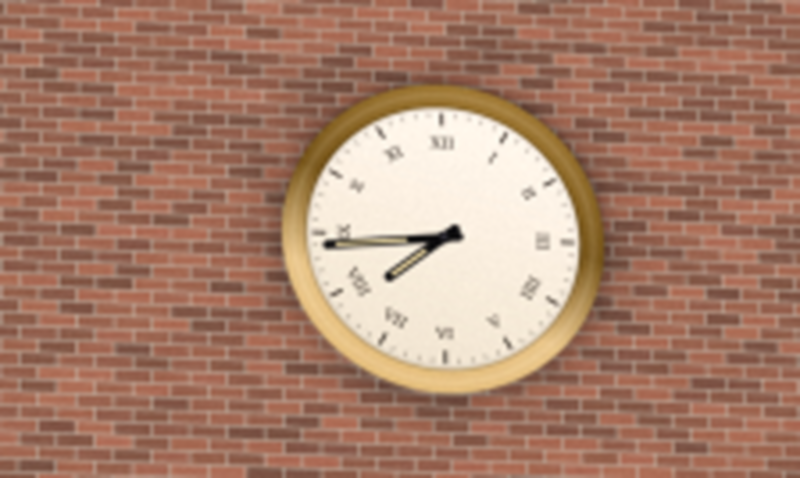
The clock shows h=7 m=44
